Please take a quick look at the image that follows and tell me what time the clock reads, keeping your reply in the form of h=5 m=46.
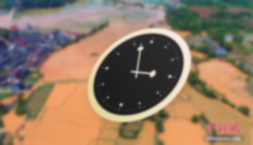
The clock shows h=2 m=57
